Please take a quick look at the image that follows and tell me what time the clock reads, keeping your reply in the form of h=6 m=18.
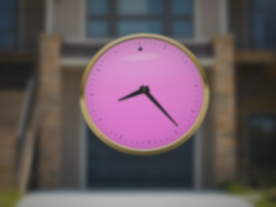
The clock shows h=8 m=24
